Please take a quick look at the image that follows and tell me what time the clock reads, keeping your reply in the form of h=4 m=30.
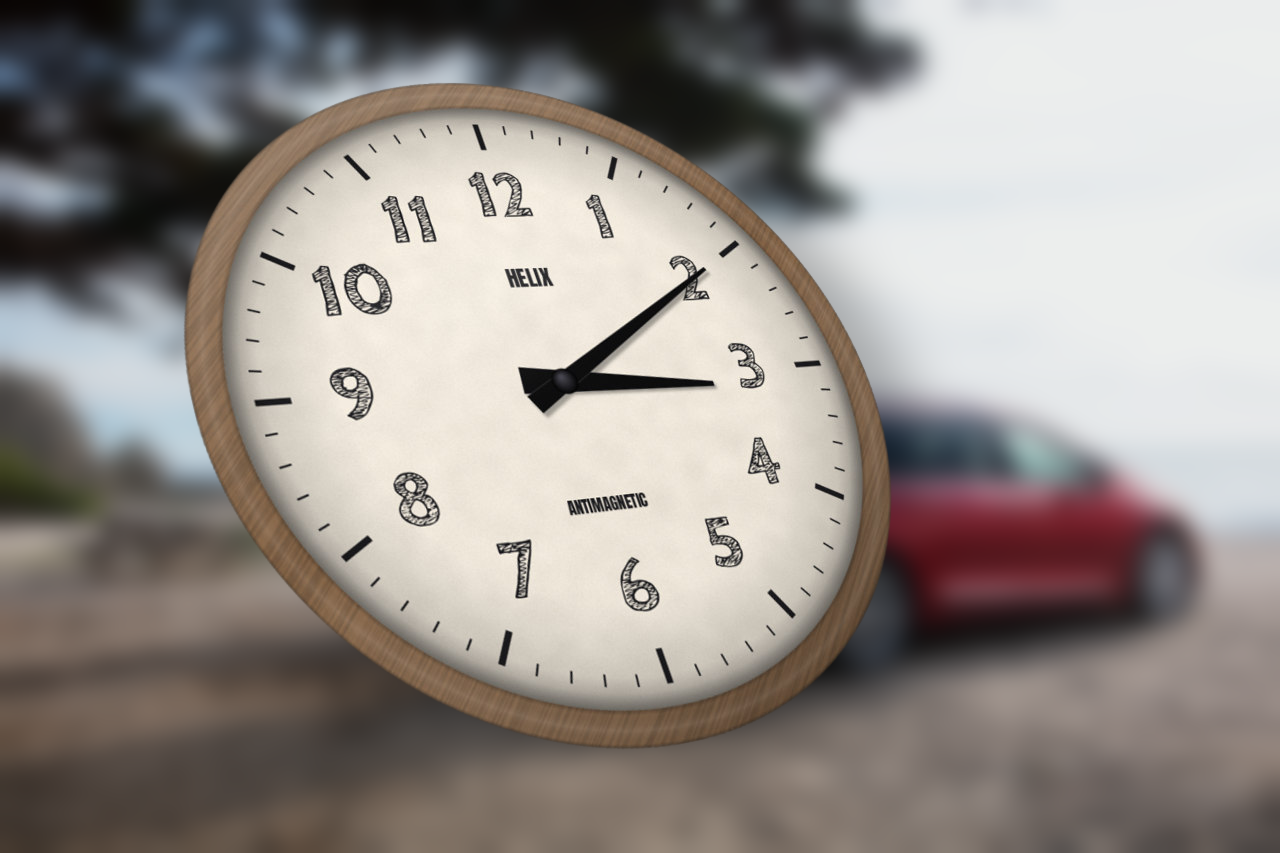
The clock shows h=3 m=10
